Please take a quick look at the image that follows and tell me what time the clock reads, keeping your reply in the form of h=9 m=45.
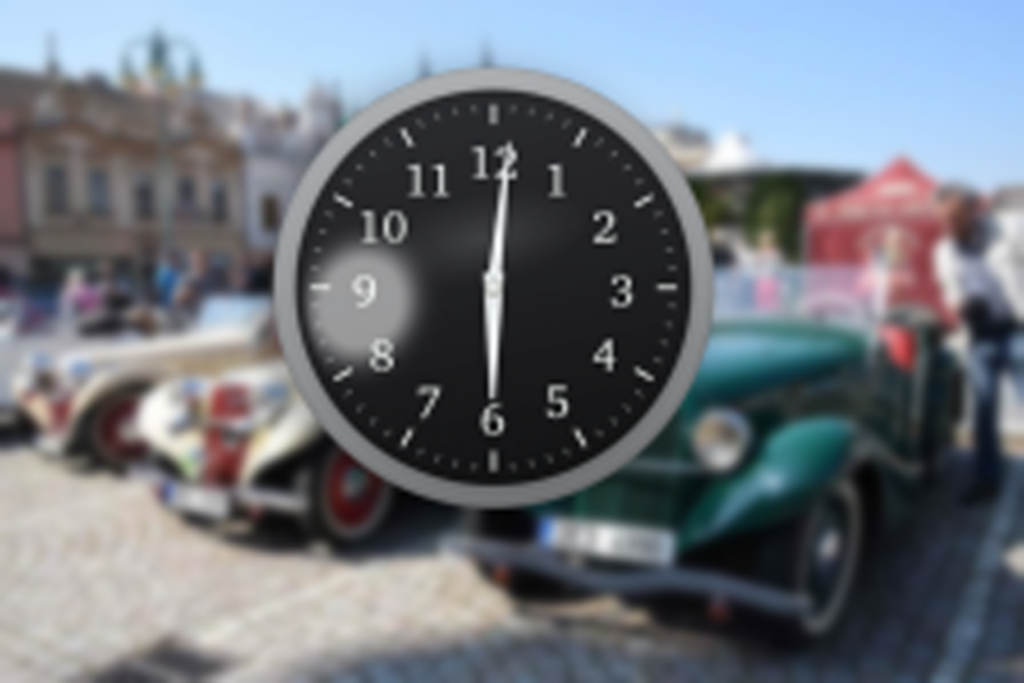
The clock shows h=6 m=1
